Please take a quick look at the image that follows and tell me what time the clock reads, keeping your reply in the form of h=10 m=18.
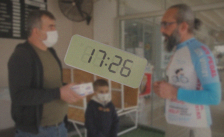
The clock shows h=17 m=26
